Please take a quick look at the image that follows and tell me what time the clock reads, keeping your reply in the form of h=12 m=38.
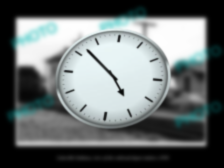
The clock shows h=4 m=52
